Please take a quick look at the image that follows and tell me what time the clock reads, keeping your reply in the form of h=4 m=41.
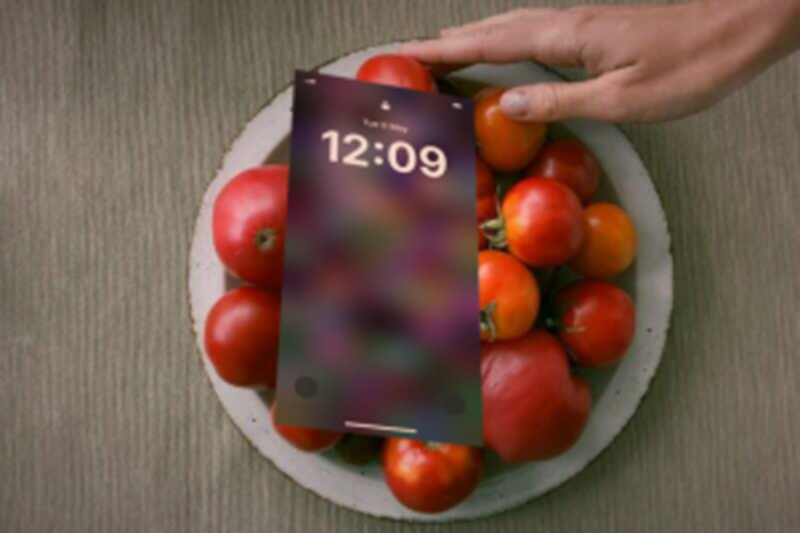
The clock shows h=12 m=9
